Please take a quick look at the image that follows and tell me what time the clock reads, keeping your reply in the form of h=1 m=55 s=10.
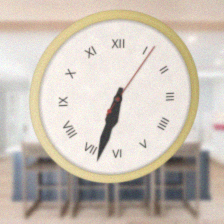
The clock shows h=6 m=33 s=6
